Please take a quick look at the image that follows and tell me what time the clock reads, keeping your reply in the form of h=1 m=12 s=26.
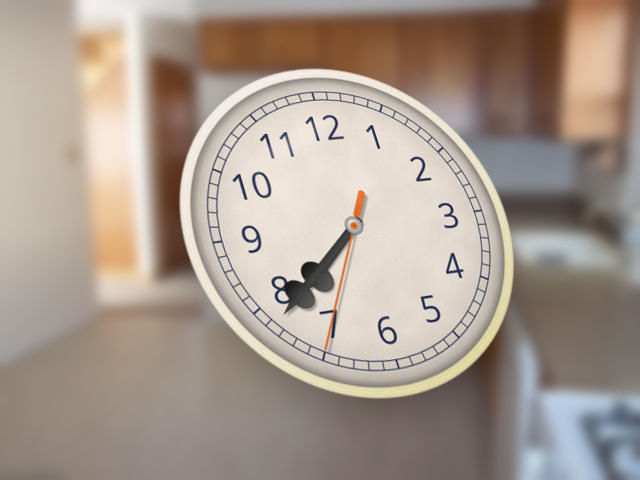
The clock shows h=7 m=38 s=35
